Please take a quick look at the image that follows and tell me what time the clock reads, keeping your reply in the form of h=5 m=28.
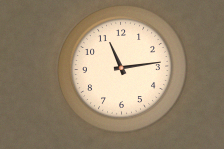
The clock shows h=11 m=14
